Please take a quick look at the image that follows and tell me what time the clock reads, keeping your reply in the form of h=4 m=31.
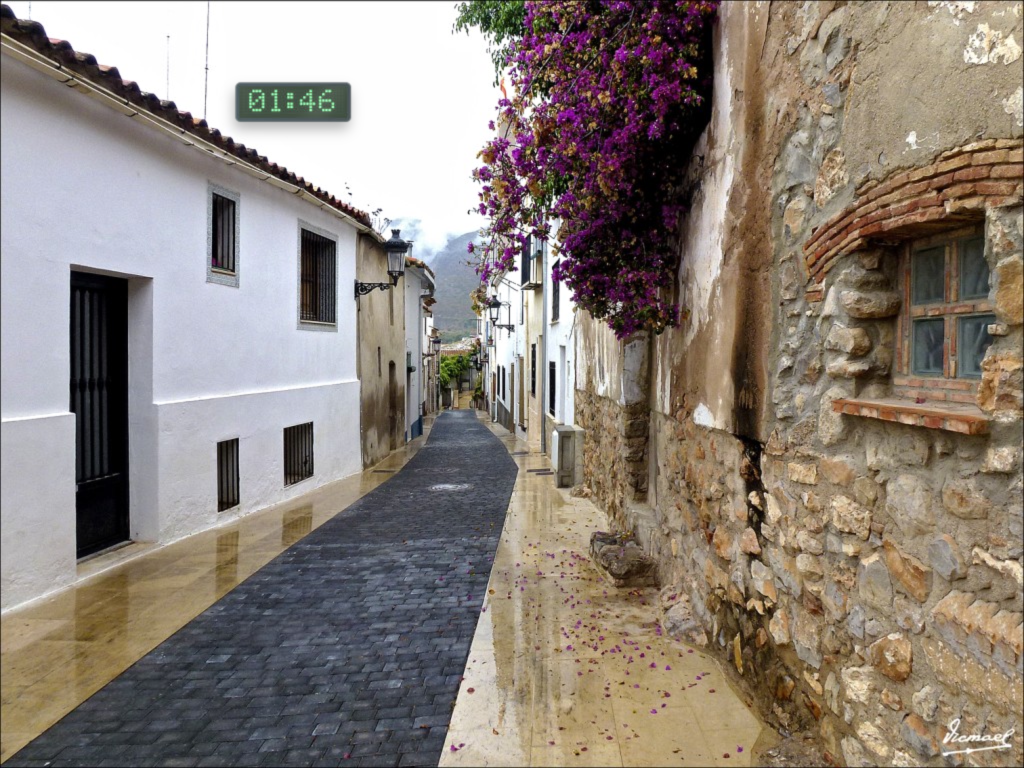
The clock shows h=1 m=46
